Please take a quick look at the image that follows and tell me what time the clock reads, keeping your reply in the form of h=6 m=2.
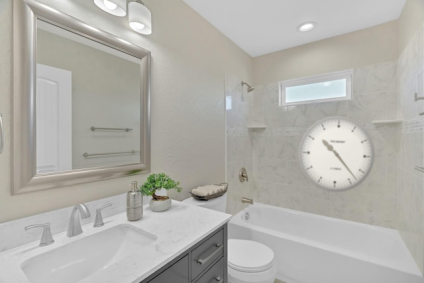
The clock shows h=10 m=23
